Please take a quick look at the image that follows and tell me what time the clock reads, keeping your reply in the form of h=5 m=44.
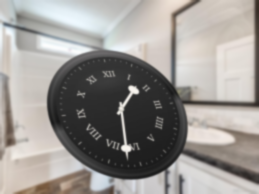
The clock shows h=1 m=32
